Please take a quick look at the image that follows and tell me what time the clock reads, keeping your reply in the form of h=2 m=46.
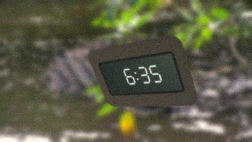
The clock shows h=6 m=35
